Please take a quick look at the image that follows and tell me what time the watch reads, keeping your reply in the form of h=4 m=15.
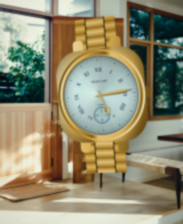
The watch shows h=5 m=14
